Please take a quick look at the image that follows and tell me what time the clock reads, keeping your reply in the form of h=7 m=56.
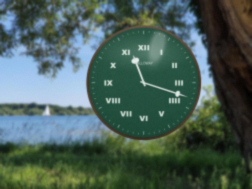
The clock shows h=11 m=18
